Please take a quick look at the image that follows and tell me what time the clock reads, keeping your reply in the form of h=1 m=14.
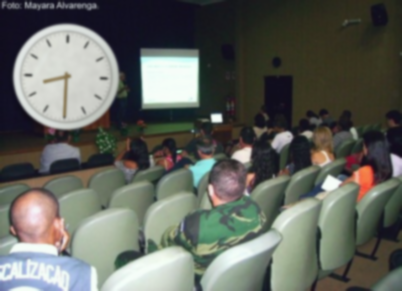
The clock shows h=8 m=30
